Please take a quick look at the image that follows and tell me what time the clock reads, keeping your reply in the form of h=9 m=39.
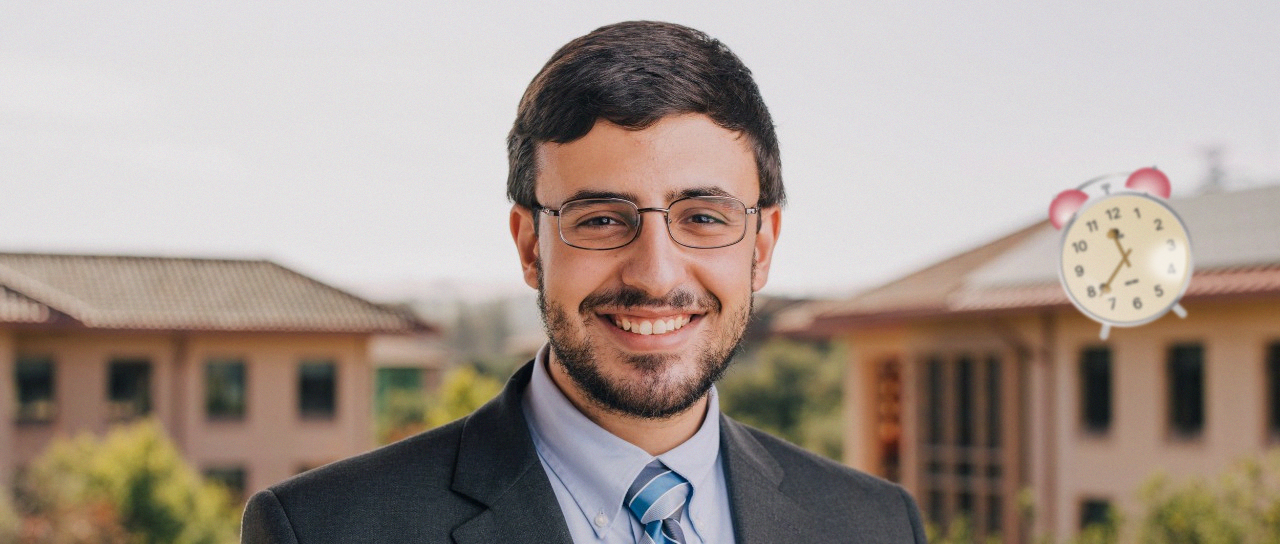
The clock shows h=11 m=38
